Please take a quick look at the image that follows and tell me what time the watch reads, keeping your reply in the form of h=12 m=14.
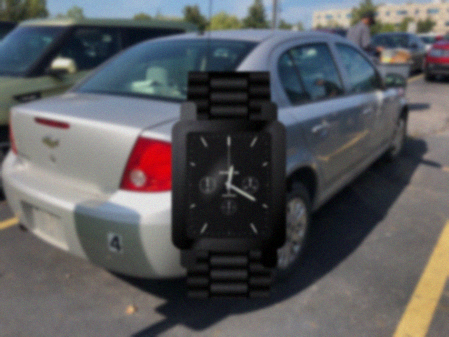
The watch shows h=12 m=20
